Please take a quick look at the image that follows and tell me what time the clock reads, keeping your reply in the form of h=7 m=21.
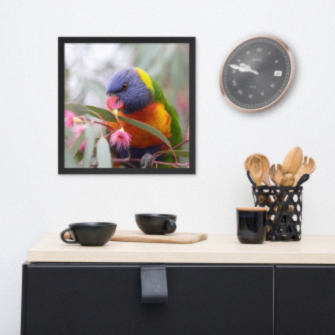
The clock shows h=9 m=47
